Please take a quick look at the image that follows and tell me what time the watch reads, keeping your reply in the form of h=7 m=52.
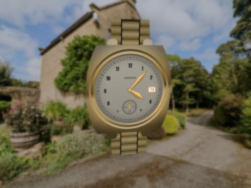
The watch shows h=4 m=7
